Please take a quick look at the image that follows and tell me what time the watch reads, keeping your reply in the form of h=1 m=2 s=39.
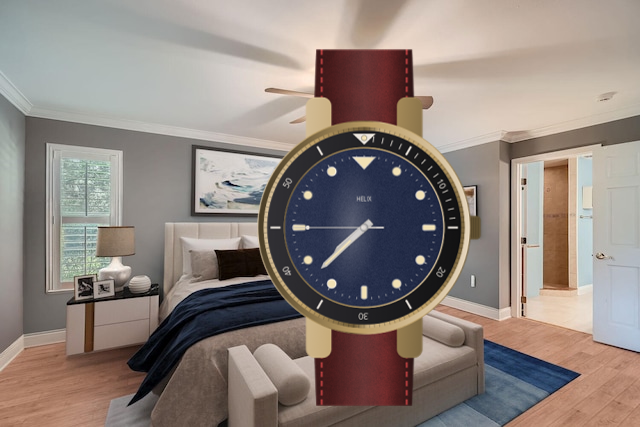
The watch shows h=7 m=37 s=45
